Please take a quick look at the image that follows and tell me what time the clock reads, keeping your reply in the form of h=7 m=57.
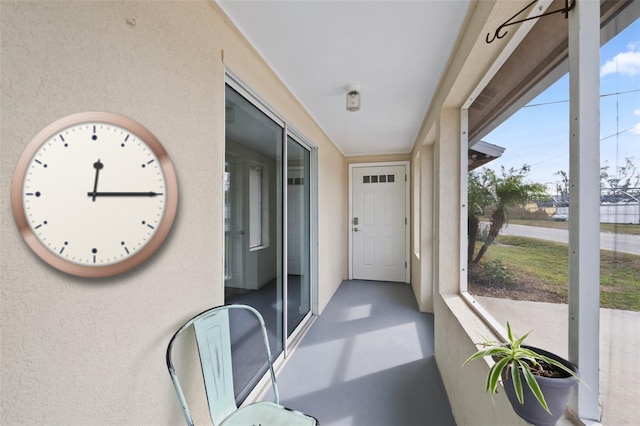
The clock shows h=12 m=15
